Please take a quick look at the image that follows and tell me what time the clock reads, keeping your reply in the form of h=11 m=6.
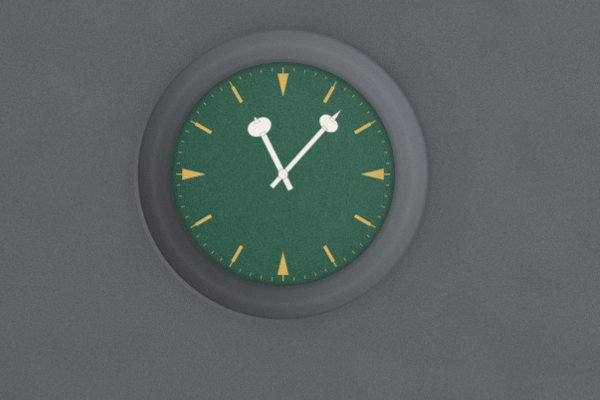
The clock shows h=11 m=7
